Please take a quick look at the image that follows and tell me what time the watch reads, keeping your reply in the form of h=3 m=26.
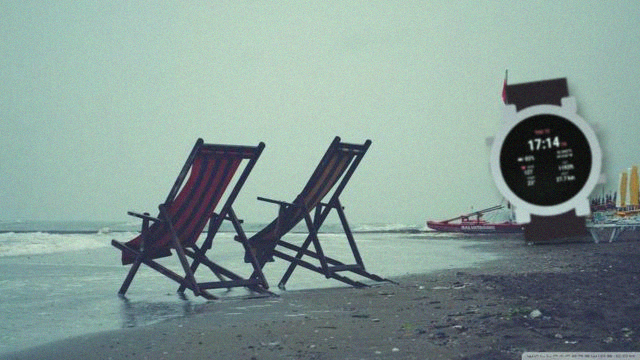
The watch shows h=17 m=14
